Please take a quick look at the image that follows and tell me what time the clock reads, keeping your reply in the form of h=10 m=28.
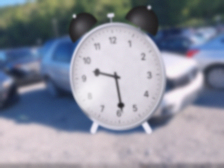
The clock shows h=9 m=29
